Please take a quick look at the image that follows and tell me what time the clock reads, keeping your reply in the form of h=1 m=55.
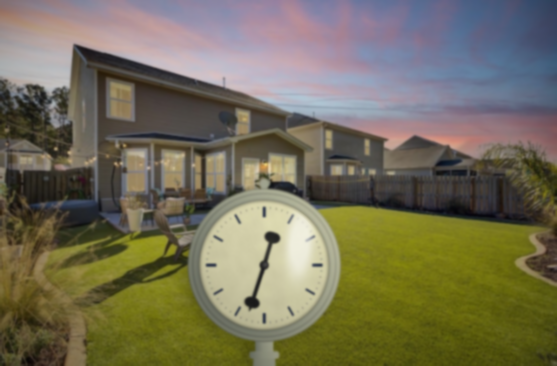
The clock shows h=12 m=33
